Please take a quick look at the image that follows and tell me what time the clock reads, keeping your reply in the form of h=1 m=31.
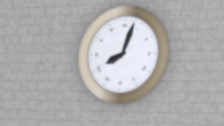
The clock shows h=8 m=3
